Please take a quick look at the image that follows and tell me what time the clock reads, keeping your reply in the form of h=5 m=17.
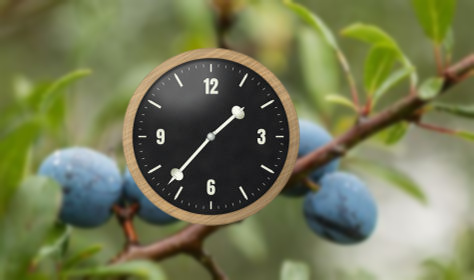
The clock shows h=1 m=37
